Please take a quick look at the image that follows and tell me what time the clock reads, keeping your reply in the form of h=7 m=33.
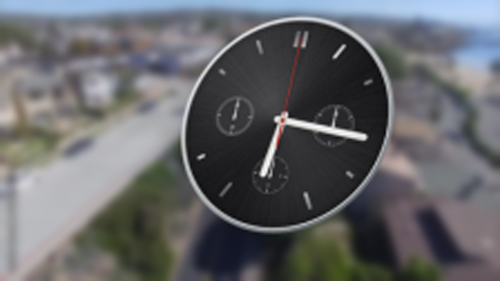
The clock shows h=6 m=16
